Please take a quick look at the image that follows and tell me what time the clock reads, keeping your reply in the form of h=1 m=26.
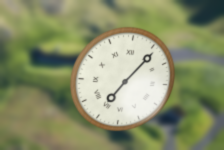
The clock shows h=7 m=6
